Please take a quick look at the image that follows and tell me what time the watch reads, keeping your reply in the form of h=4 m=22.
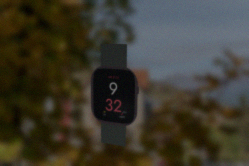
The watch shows h=9 m=32
